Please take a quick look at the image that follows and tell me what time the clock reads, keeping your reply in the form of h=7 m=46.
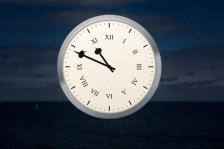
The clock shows h=10 m=49
